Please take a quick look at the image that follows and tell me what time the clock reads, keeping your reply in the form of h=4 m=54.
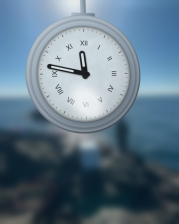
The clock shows h=11 m=47
